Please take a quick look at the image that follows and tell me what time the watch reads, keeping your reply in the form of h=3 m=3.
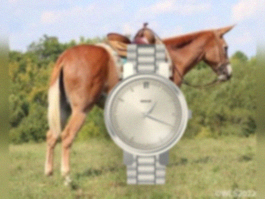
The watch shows h=1 m=19
